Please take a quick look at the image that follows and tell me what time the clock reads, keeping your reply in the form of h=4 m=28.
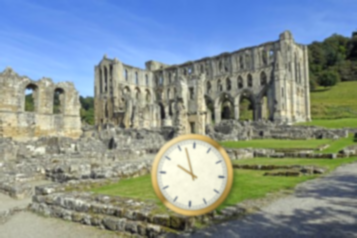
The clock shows h=9 m=57
